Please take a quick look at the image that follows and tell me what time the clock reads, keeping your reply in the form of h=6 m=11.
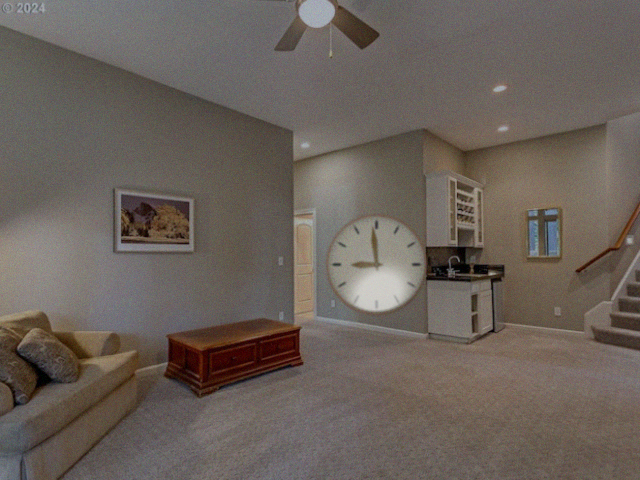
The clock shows h=8 m=59
